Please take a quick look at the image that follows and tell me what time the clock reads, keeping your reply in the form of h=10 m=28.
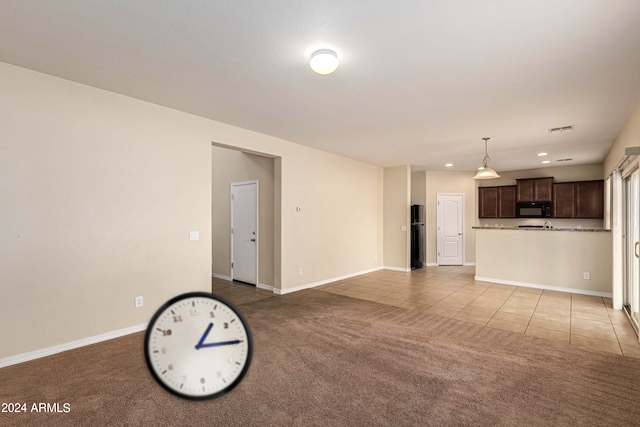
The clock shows h=1 m=15
